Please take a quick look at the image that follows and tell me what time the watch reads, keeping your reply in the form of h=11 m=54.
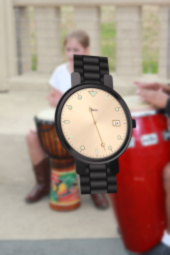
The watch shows h=11 m=27
